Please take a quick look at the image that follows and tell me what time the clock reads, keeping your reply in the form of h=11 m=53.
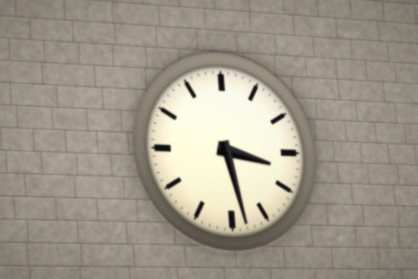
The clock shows h=3 m=28
